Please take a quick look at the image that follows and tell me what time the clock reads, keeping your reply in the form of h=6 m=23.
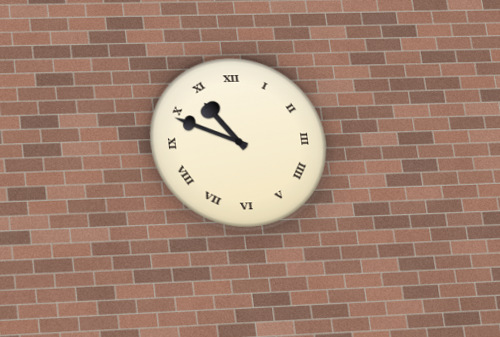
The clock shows h=10 m=49
